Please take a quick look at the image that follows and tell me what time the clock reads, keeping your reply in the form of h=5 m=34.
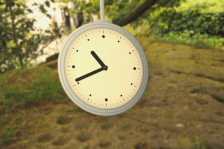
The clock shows h=10 m=41
